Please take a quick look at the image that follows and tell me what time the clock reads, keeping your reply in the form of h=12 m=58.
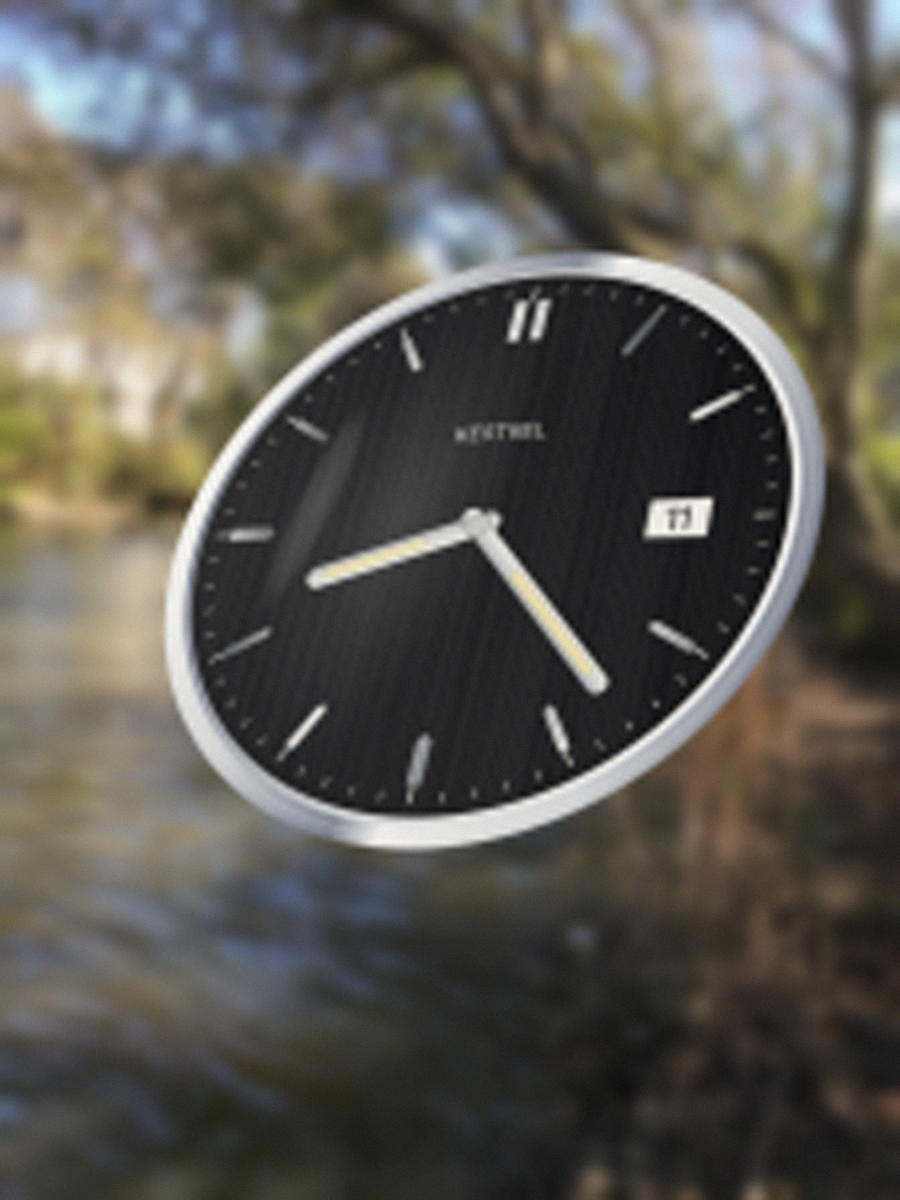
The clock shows h=8 m=23
